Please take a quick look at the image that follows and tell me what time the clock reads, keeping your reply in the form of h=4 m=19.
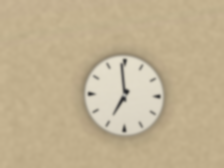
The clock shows h=6 m=59
